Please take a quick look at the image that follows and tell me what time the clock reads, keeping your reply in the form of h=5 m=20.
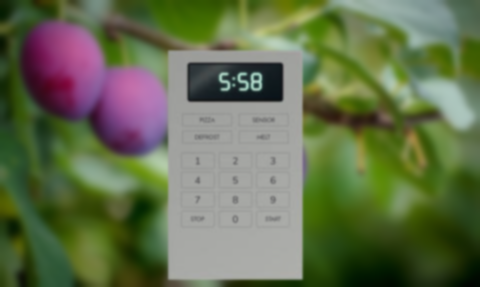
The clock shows h=5 m=58
